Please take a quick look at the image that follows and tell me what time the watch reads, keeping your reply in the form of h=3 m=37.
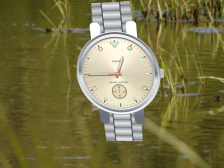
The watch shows h=12 m=45
